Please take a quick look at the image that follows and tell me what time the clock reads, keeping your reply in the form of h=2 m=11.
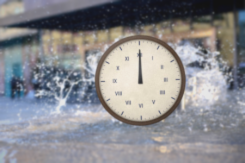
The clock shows h=12 m=0
